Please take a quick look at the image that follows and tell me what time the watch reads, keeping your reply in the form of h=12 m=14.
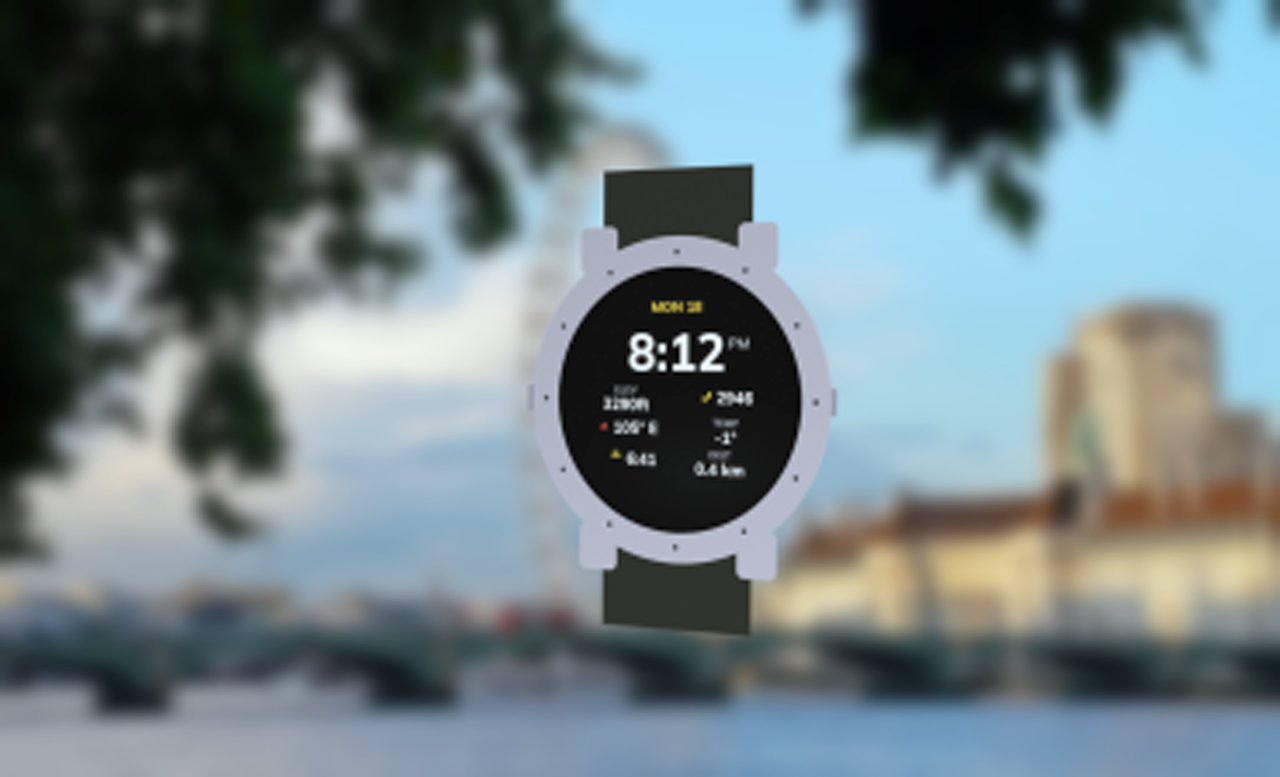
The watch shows h=8 m=12
